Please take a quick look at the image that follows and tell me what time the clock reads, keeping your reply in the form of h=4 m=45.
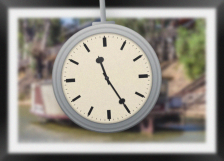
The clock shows h=11 m=25
